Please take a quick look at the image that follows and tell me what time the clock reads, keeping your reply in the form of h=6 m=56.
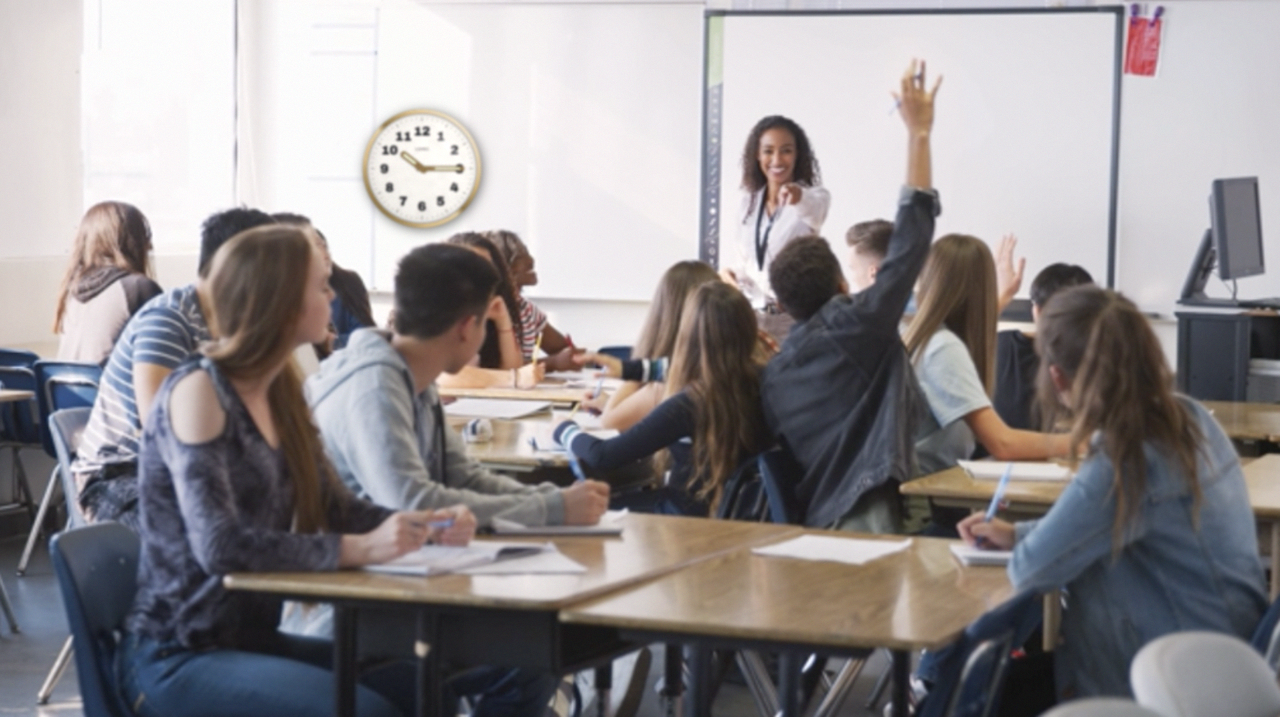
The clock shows h=10 m=15
